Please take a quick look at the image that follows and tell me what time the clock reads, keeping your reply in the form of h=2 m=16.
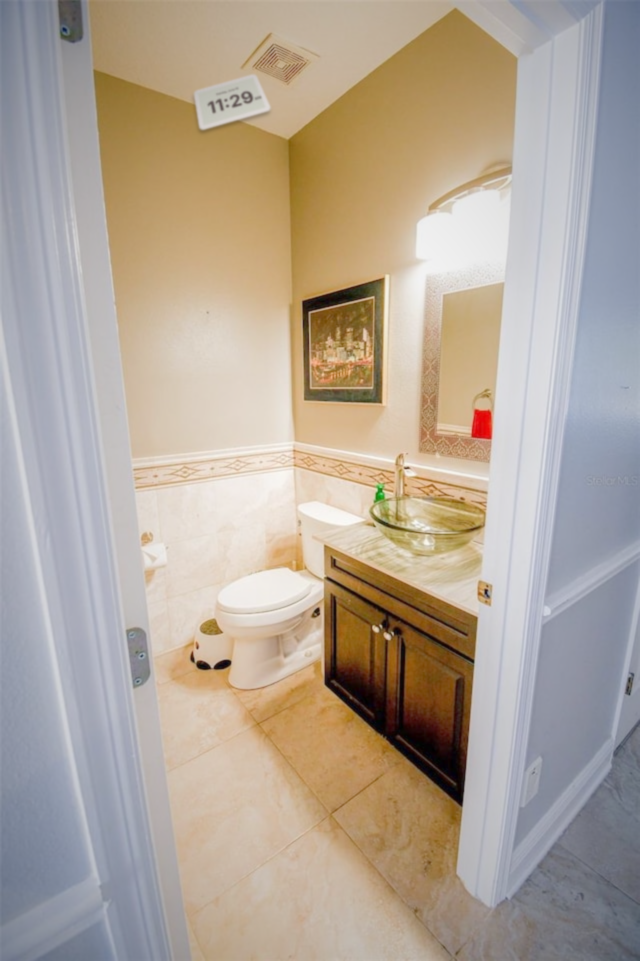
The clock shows h=11 m=29
